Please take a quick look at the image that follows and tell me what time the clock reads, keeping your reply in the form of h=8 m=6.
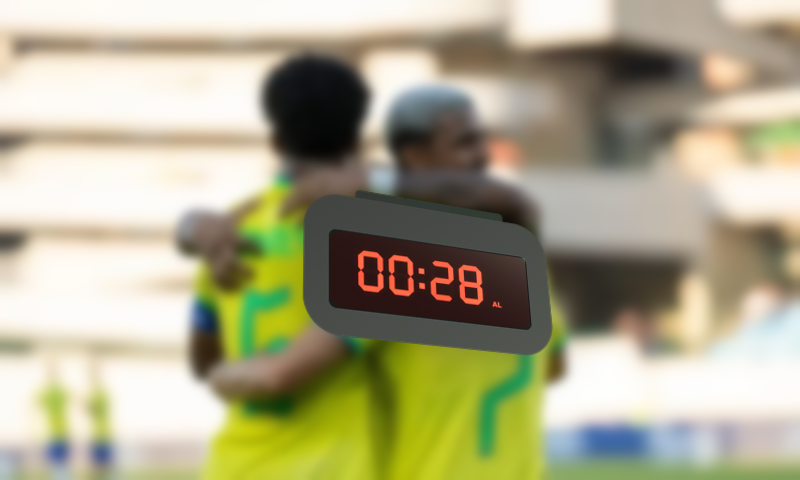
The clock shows h=0 m=28
